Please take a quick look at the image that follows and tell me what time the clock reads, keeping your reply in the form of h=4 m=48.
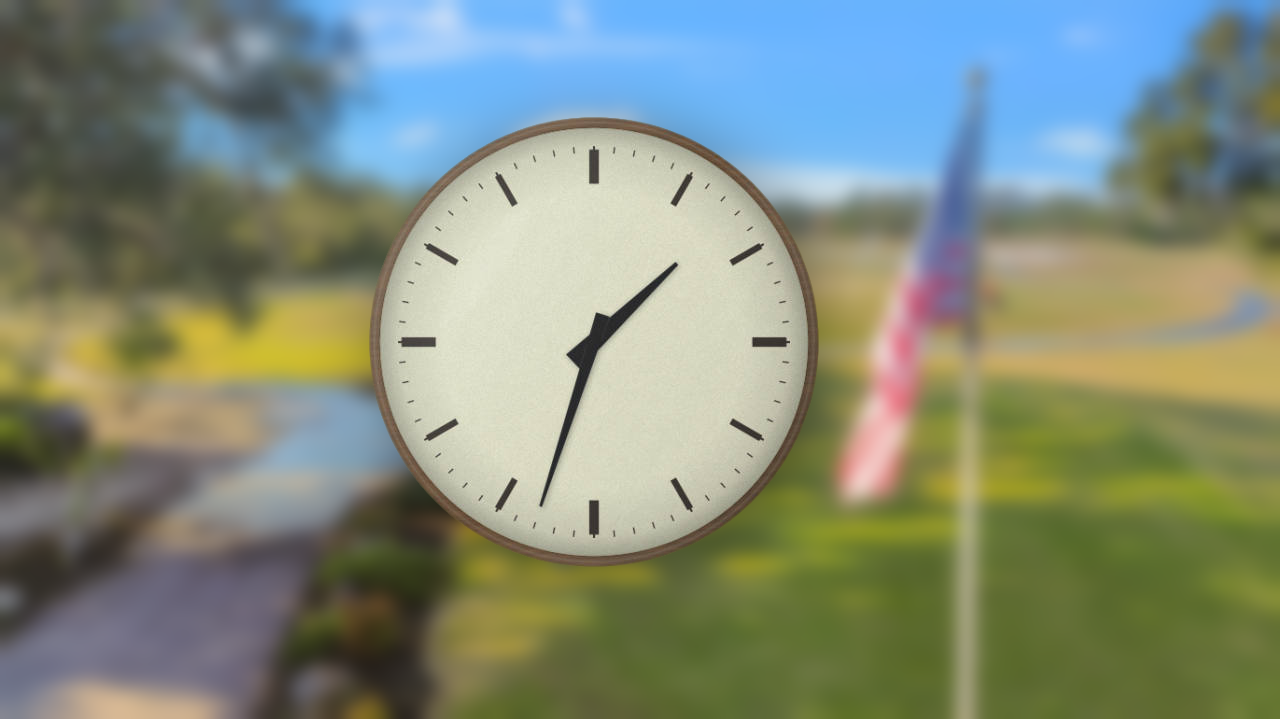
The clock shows h=1 m=33
